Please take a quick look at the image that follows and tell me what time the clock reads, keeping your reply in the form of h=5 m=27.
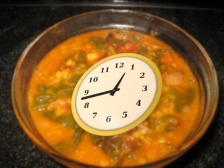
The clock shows h=12 m=43
